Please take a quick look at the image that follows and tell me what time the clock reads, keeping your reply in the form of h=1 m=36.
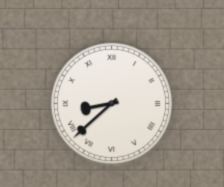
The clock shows h=8 m=38
